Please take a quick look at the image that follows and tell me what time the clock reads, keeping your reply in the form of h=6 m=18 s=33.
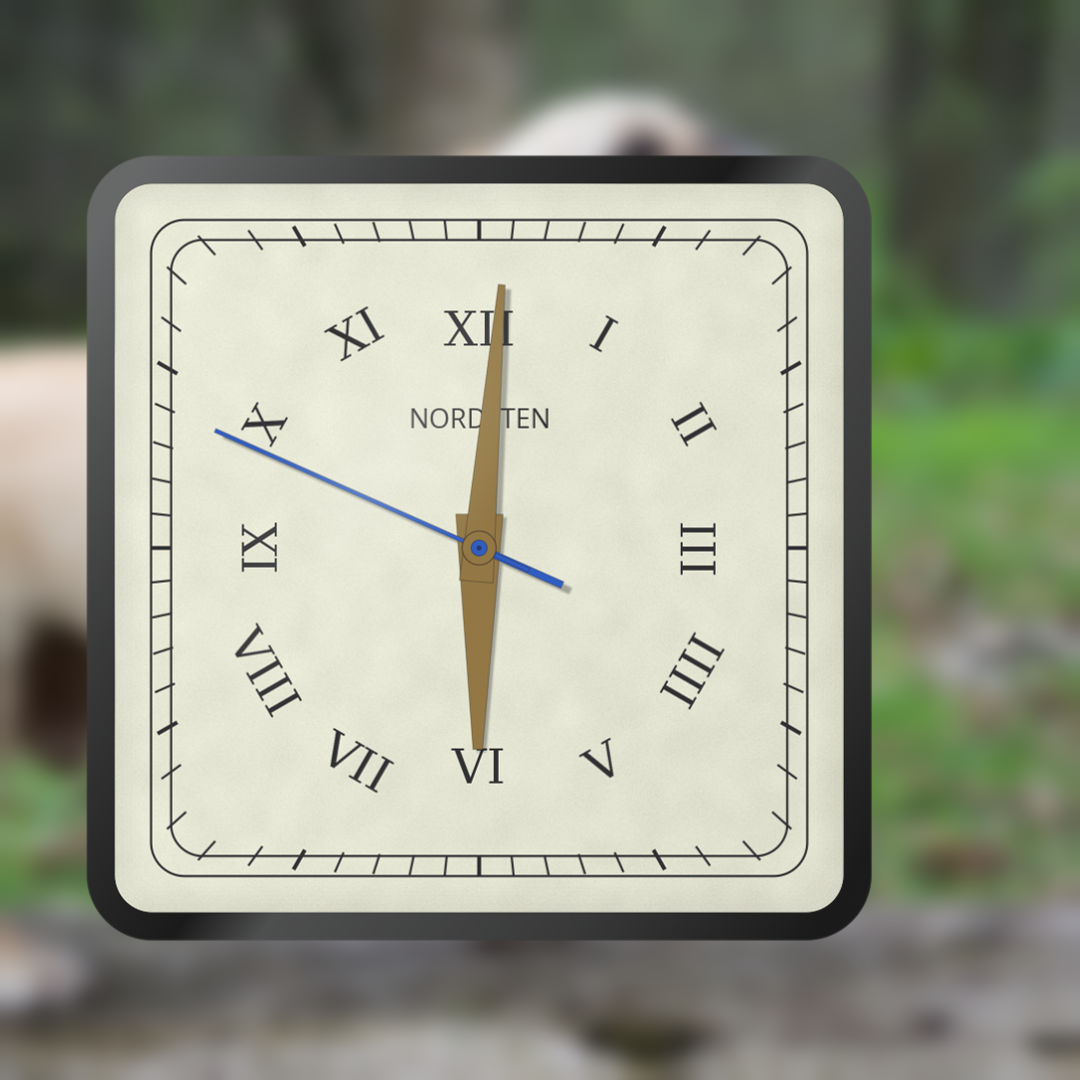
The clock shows h=6 m=0 s=49
